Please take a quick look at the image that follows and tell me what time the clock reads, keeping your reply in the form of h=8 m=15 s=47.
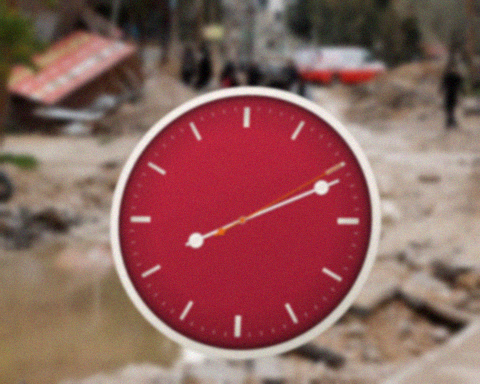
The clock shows h=8 m=11 s=10
